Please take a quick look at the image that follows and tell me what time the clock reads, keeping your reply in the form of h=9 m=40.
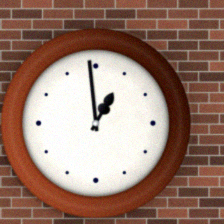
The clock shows h=12 m=59
